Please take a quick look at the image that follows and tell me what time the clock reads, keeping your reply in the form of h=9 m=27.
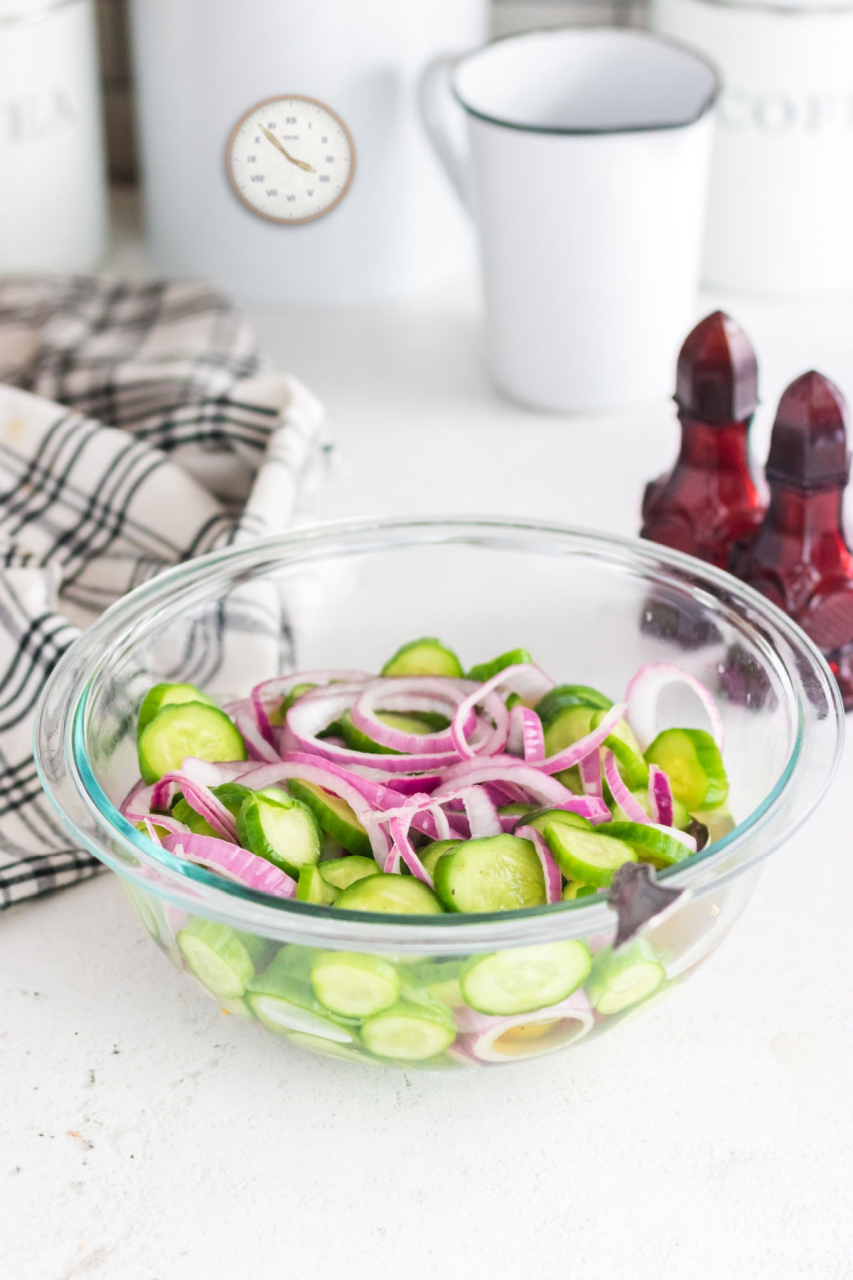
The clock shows h=3 m=53
